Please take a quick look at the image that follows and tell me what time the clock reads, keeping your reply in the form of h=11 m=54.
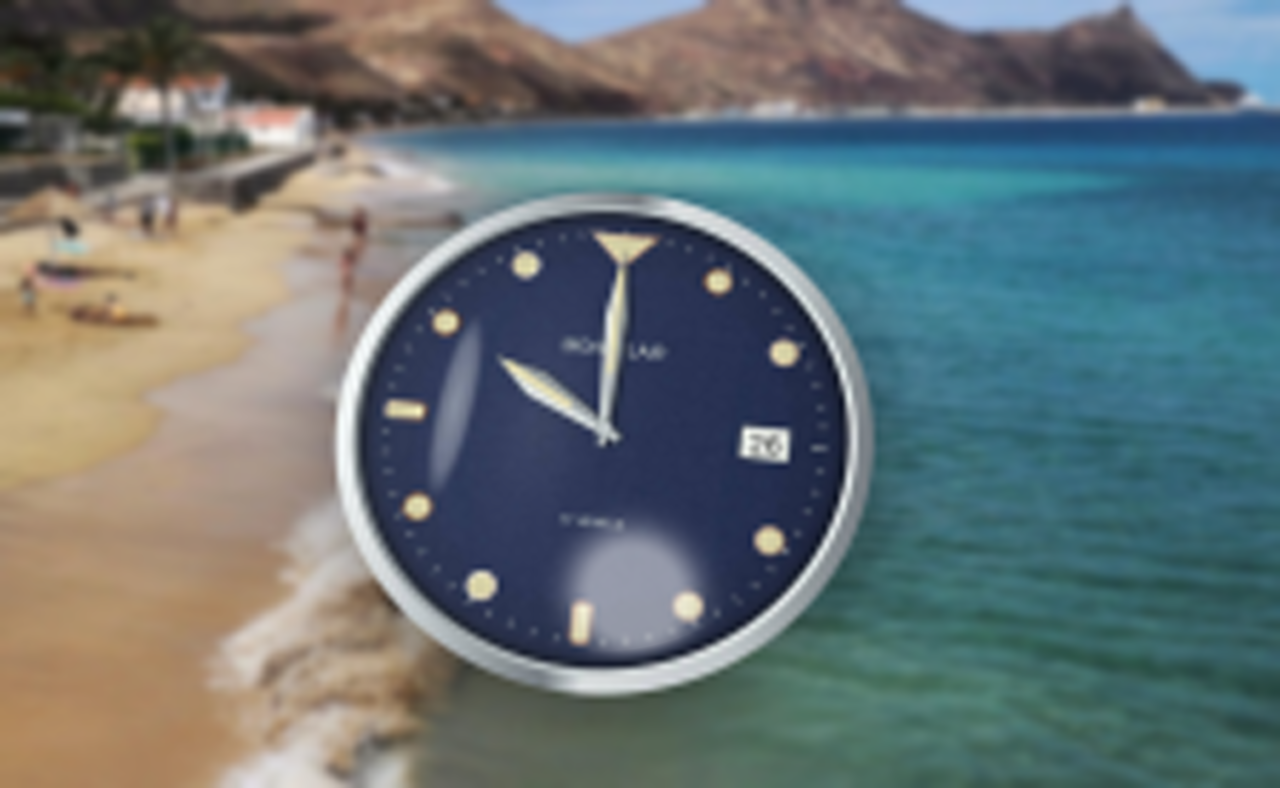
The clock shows h=10 m=0
